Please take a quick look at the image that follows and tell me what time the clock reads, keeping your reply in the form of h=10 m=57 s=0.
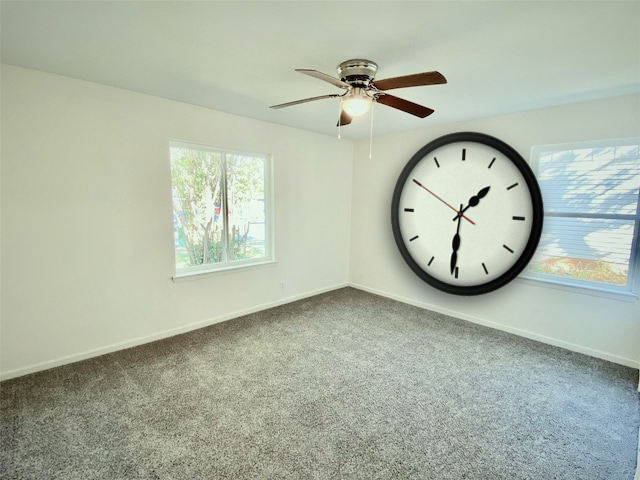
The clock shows h=1 m=30 s=50
